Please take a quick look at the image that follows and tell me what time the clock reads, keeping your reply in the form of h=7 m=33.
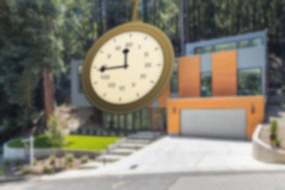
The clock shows h=11 m=44
